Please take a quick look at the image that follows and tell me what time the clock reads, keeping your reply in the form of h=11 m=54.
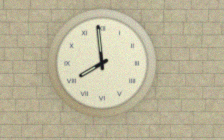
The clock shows h=7 m=59
